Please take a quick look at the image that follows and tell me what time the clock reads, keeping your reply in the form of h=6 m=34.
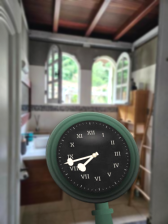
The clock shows h=7 m=43
